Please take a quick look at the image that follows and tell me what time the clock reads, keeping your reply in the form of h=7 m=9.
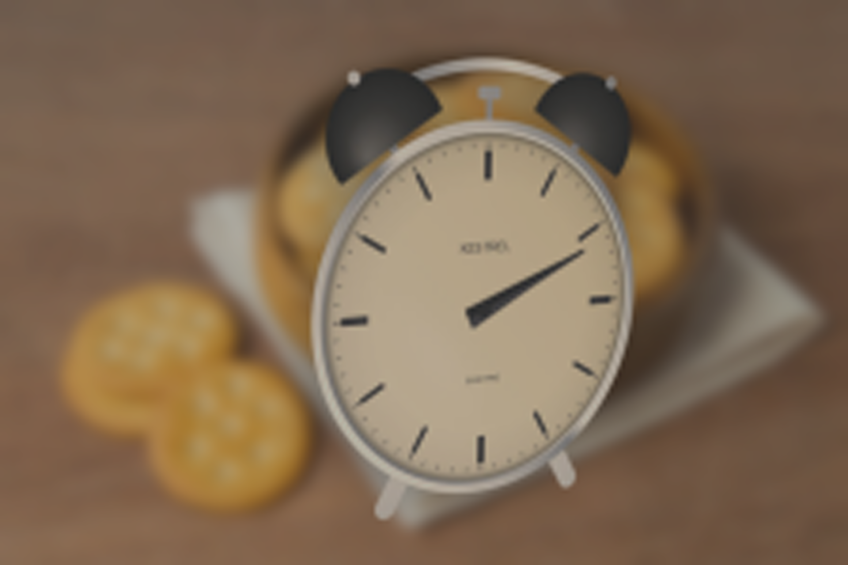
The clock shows h=2 m=11
